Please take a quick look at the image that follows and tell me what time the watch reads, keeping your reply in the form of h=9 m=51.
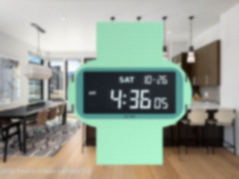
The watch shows h=4 m=36
